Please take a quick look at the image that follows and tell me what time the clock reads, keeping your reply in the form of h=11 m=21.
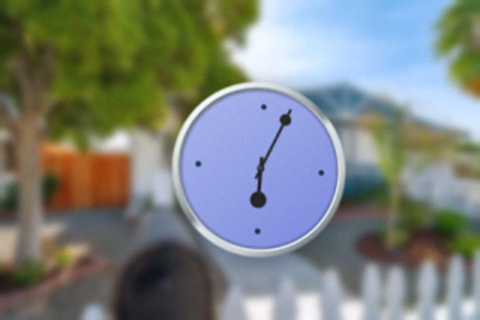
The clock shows h=6 m=4
